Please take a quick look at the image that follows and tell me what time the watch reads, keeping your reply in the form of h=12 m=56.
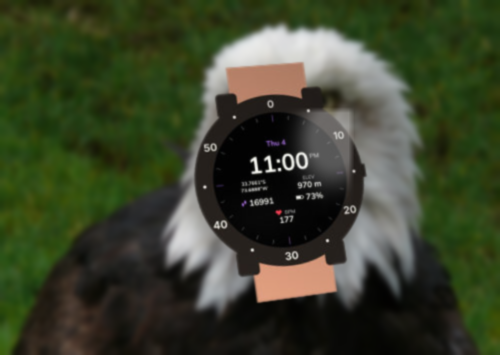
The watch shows h=11 m=0
